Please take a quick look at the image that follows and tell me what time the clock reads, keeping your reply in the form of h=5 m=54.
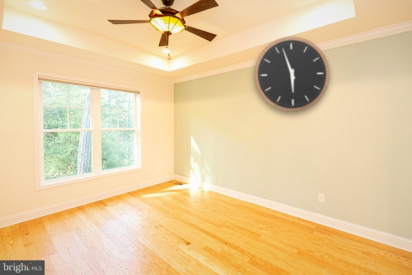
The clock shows h=5 m=57
